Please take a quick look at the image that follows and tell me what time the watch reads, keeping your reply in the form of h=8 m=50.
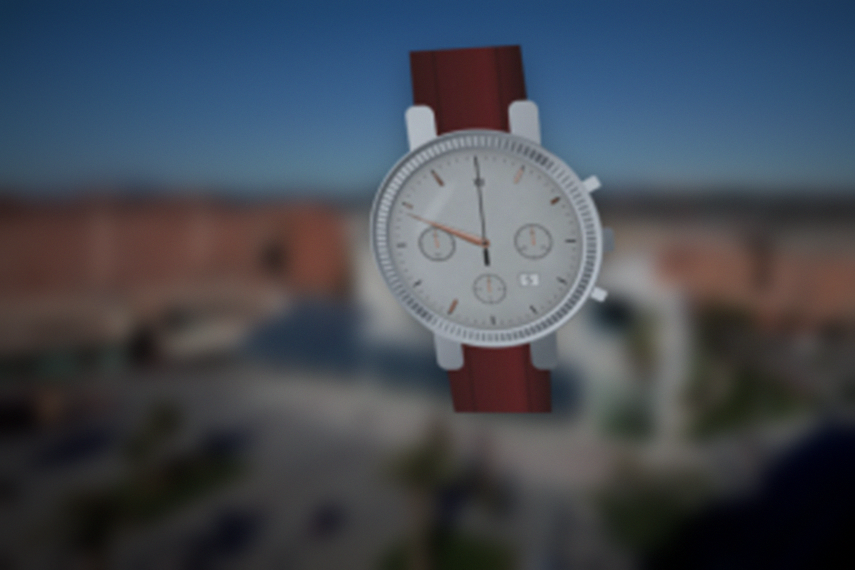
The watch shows h=9 m=49
